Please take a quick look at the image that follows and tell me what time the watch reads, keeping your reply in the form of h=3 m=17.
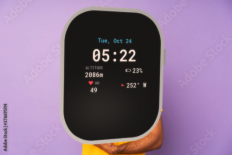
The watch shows h=5 m=22
